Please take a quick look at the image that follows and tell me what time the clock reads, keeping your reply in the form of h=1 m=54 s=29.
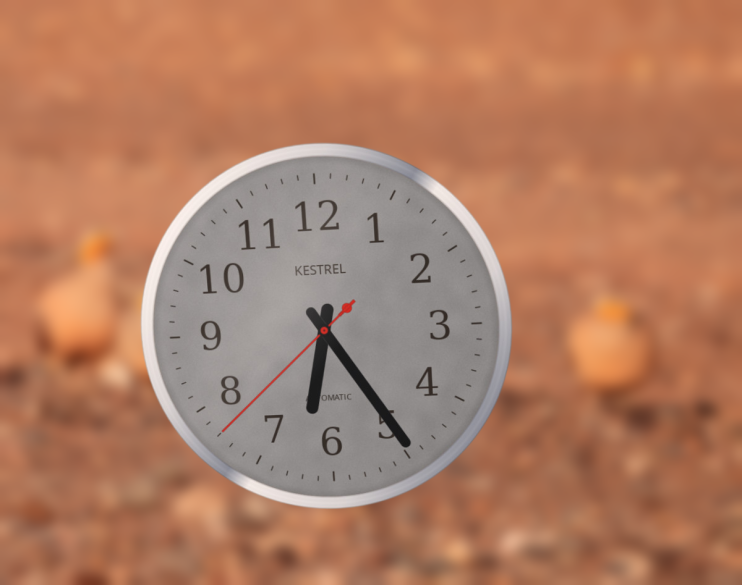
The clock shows h=6 m=24 s=38
